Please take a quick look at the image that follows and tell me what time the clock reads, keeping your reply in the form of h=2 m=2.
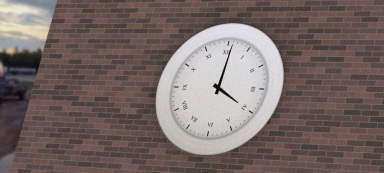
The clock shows h=4 m=1
